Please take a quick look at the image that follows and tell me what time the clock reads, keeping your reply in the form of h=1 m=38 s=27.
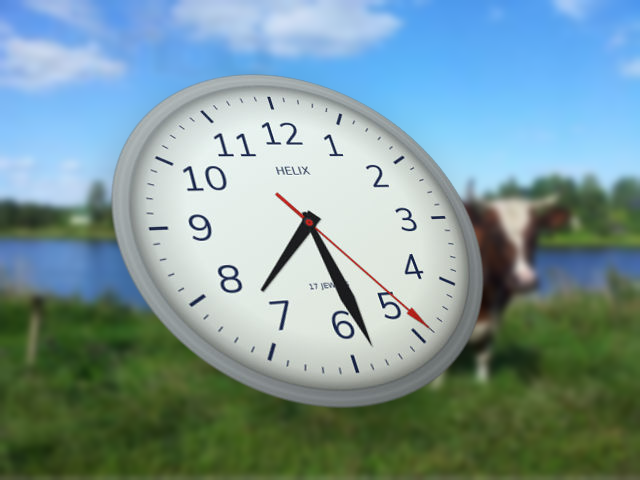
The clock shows h=7 m=28 s=24
